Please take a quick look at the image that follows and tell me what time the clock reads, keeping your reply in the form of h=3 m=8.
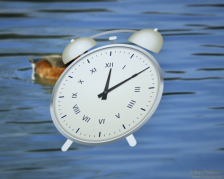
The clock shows h=12 m=10
